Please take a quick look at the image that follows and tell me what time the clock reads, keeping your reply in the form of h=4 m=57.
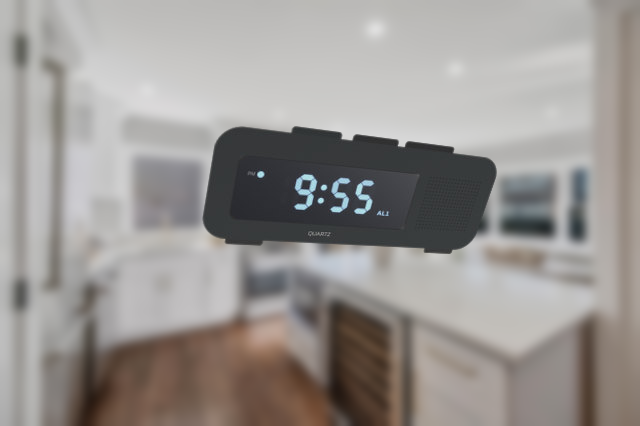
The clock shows h=9 m=55
